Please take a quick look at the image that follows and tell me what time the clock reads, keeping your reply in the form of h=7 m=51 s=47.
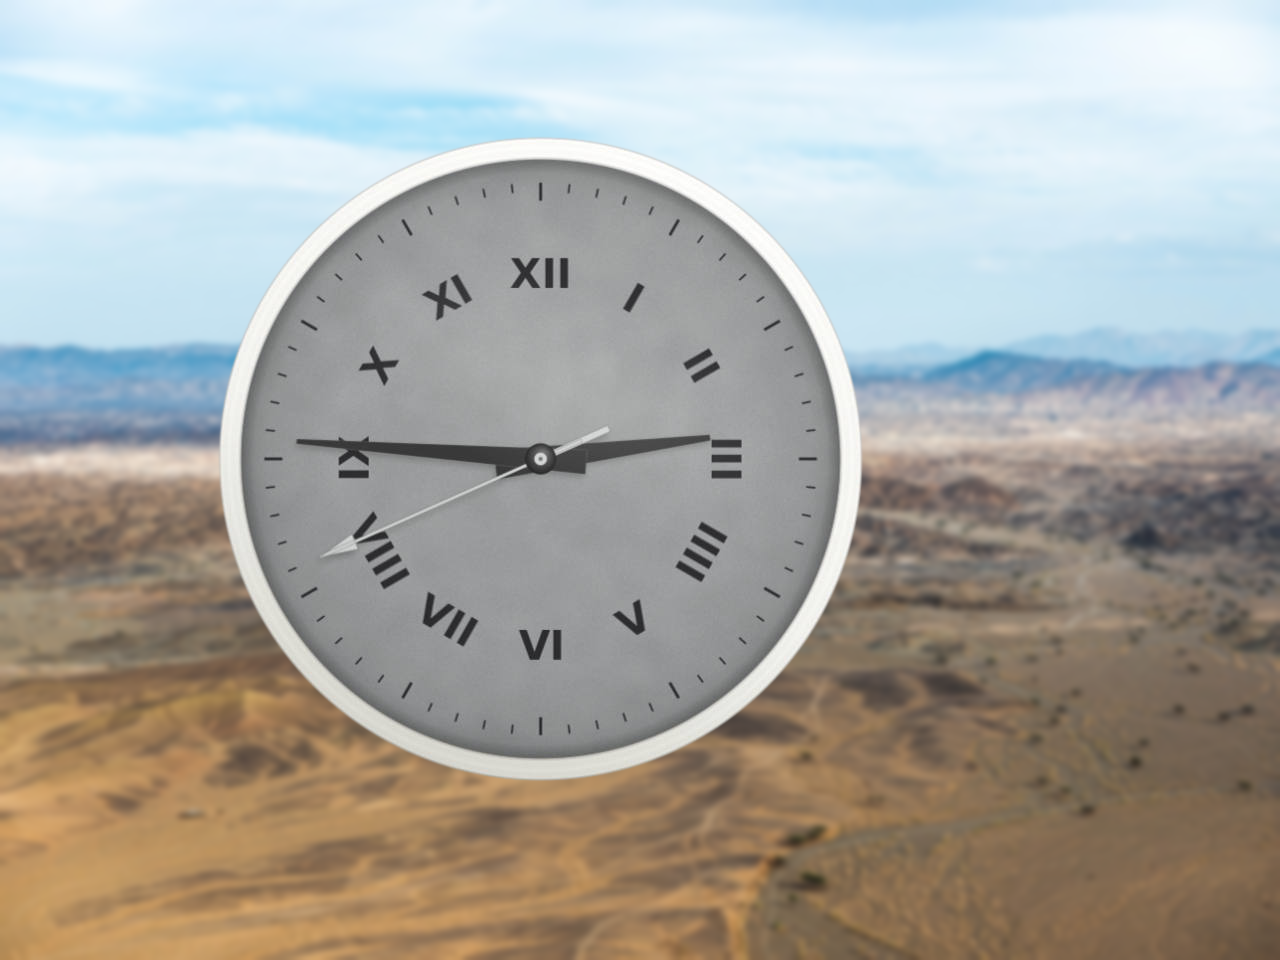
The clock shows h=2 m=45 s=41
